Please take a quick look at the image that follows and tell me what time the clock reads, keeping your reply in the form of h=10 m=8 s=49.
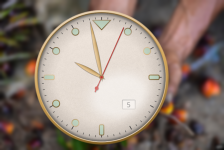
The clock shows h=9 m=58 s=4
